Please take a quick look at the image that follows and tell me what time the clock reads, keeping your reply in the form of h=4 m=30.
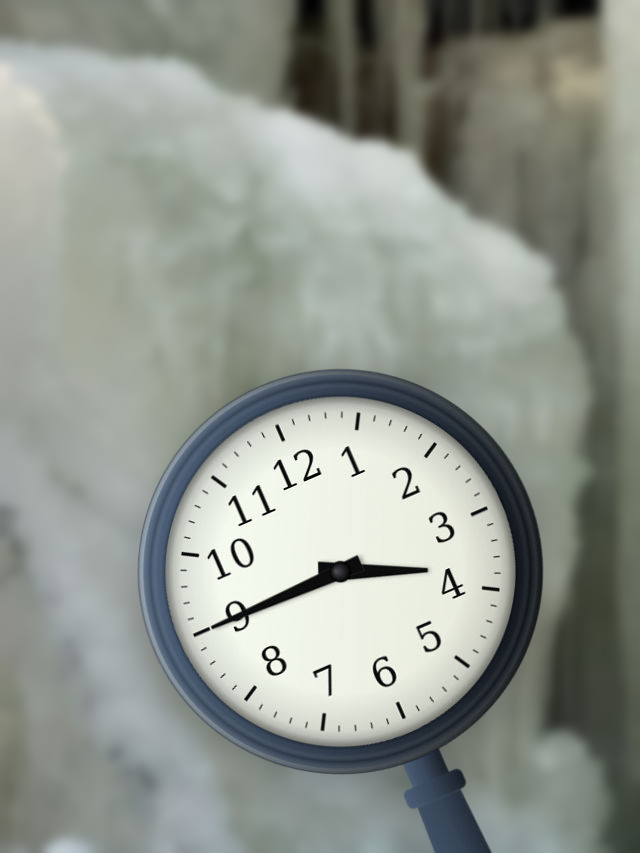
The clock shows h=3 m=45
